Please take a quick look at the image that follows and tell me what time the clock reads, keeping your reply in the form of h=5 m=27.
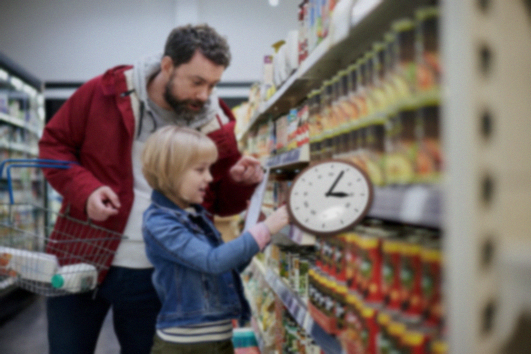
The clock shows h=3 m=4
